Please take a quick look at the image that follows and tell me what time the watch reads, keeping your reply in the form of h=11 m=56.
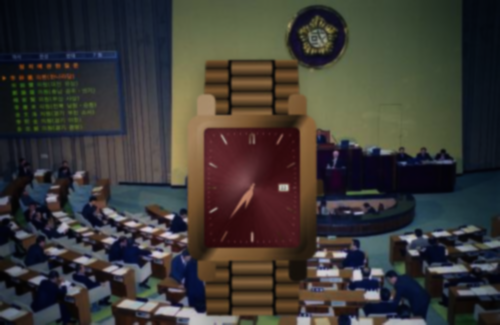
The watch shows h=6 m=36
